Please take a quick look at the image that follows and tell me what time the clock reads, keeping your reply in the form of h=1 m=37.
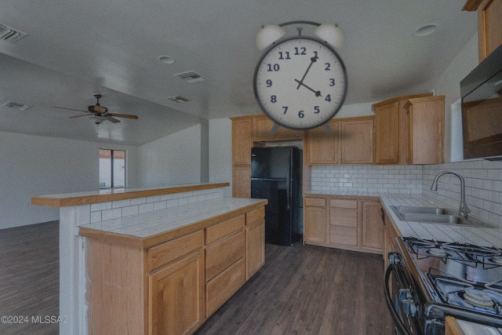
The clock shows h=4 m=5
